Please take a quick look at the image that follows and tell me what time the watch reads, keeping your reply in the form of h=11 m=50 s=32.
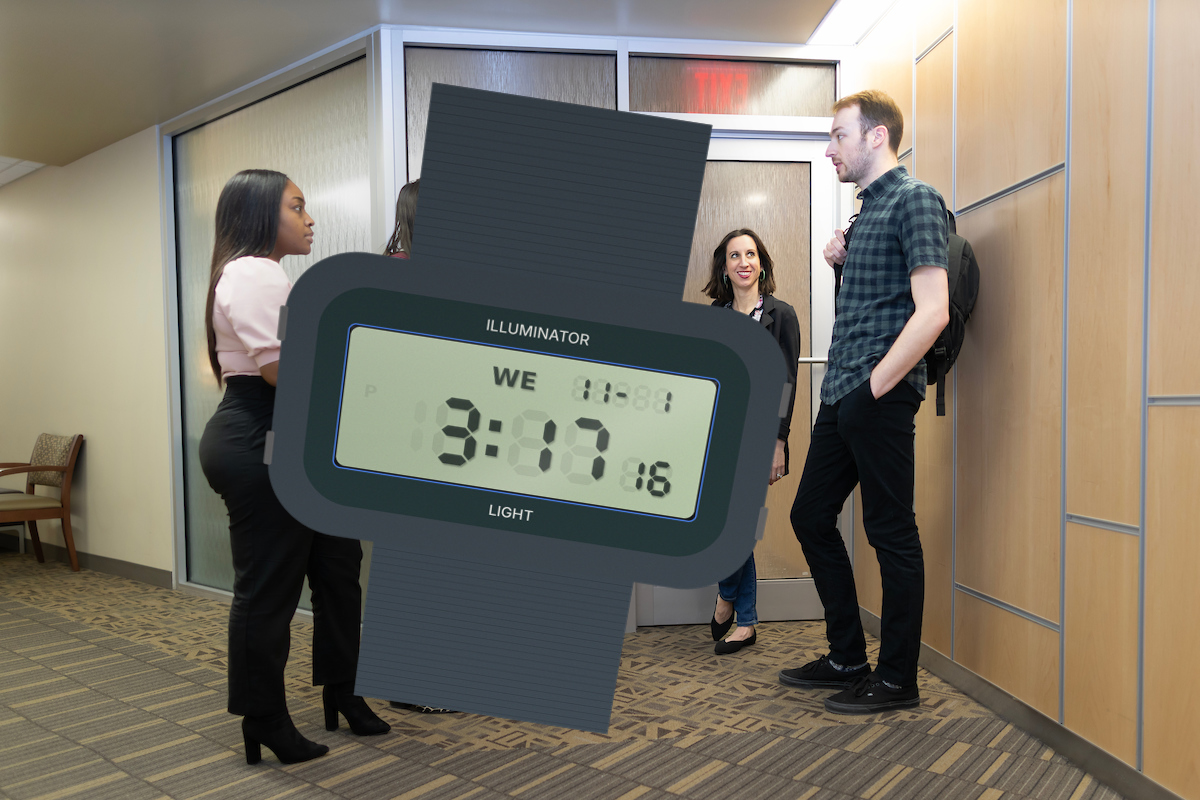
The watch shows h=3 m=17 s=16
